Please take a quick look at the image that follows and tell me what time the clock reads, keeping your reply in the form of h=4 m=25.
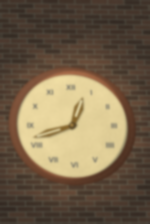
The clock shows h=12 m=42
